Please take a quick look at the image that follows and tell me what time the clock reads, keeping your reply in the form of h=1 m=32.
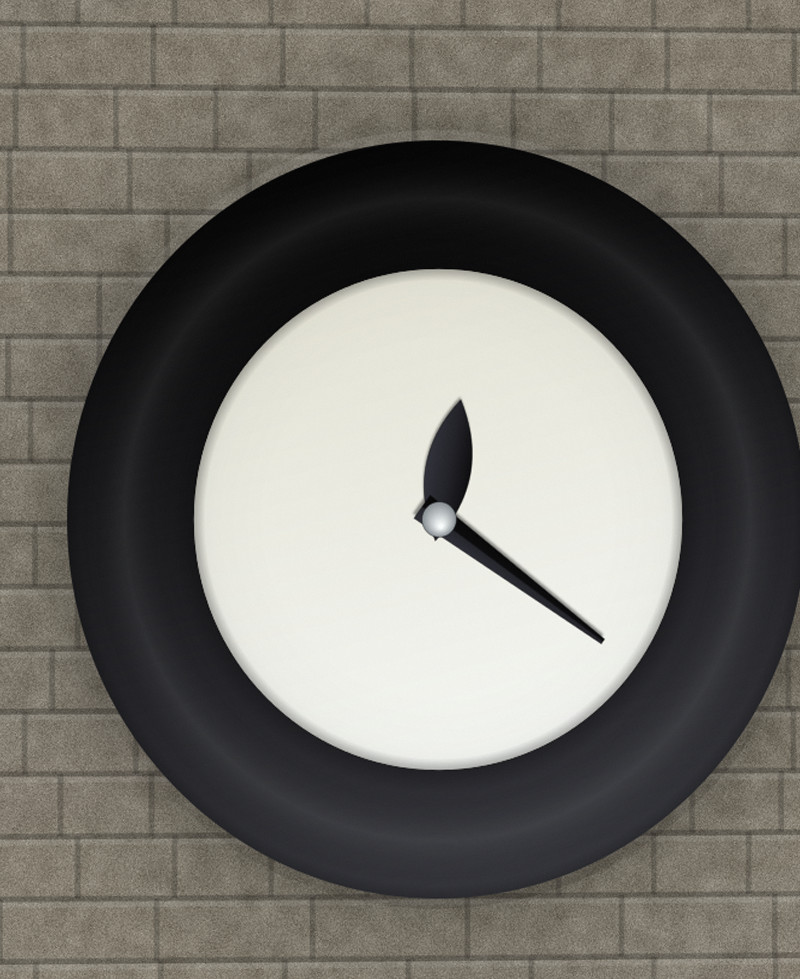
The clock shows h=12 m=21
